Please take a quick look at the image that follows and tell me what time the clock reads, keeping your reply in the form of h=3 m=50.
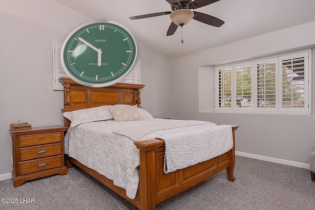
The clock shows h=5 m=51
